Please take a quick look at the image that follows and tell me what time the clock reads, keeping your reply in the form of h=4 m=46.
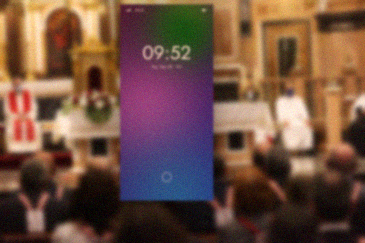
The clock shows h=9 m=52
